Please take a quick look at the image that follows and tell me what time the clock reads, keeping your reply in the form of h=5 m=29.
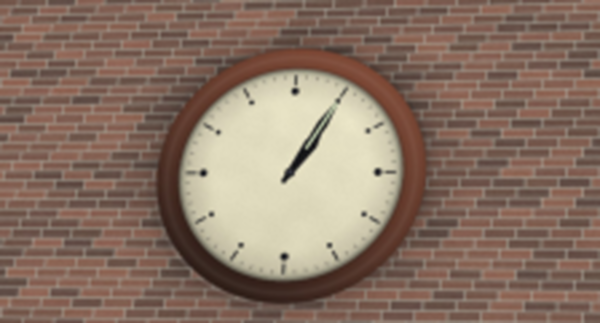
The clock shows h=1 m=5
